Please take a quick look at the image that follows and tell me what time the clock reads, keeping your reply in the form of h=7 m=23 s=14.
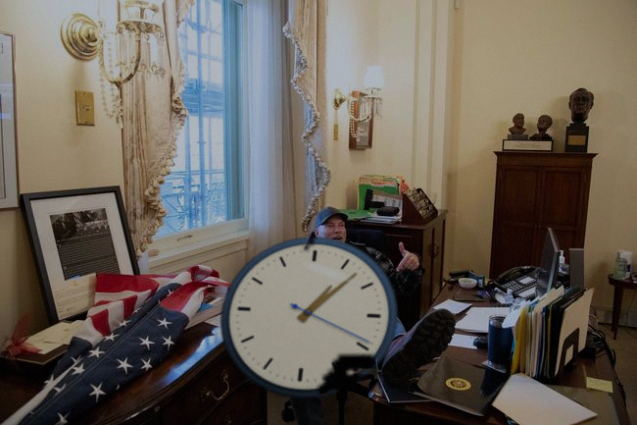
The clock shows h=1 m=7 s=19
